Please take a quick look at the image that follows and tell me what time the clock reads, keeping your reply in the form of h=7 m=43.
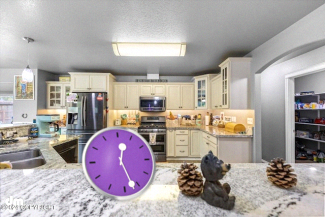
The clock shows h=12 m=27
